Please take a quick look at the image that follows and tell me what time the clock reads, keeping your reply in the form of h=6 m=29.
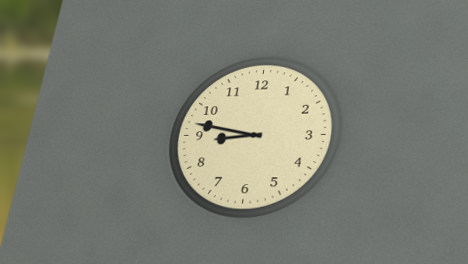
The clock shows h=8 m=47
